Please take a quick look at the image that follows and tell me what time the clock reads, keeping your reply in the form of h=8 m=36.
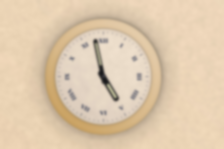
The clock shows h=4 m=58
